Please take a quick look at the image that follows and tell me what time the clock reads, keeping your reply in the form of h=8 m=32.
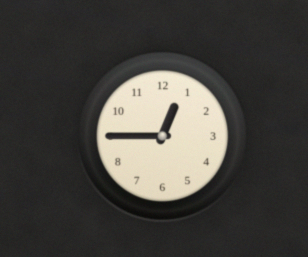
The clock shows h=12 m=45
